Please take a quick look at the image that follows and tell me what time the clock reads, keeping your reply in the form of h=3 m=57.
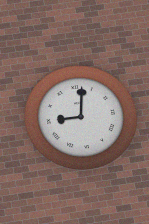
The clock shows h=9 m=2
